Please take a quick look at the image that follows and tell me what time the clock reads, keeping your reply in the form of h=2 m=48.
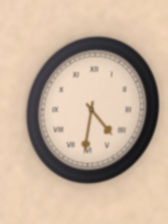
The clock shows h=4 m=31
